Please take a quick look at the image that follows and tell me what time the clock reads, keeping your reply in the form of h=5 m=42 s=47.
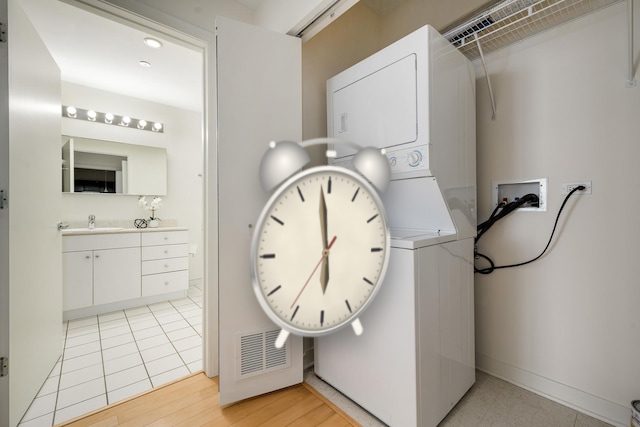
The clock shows h=5 m=58 s=36
